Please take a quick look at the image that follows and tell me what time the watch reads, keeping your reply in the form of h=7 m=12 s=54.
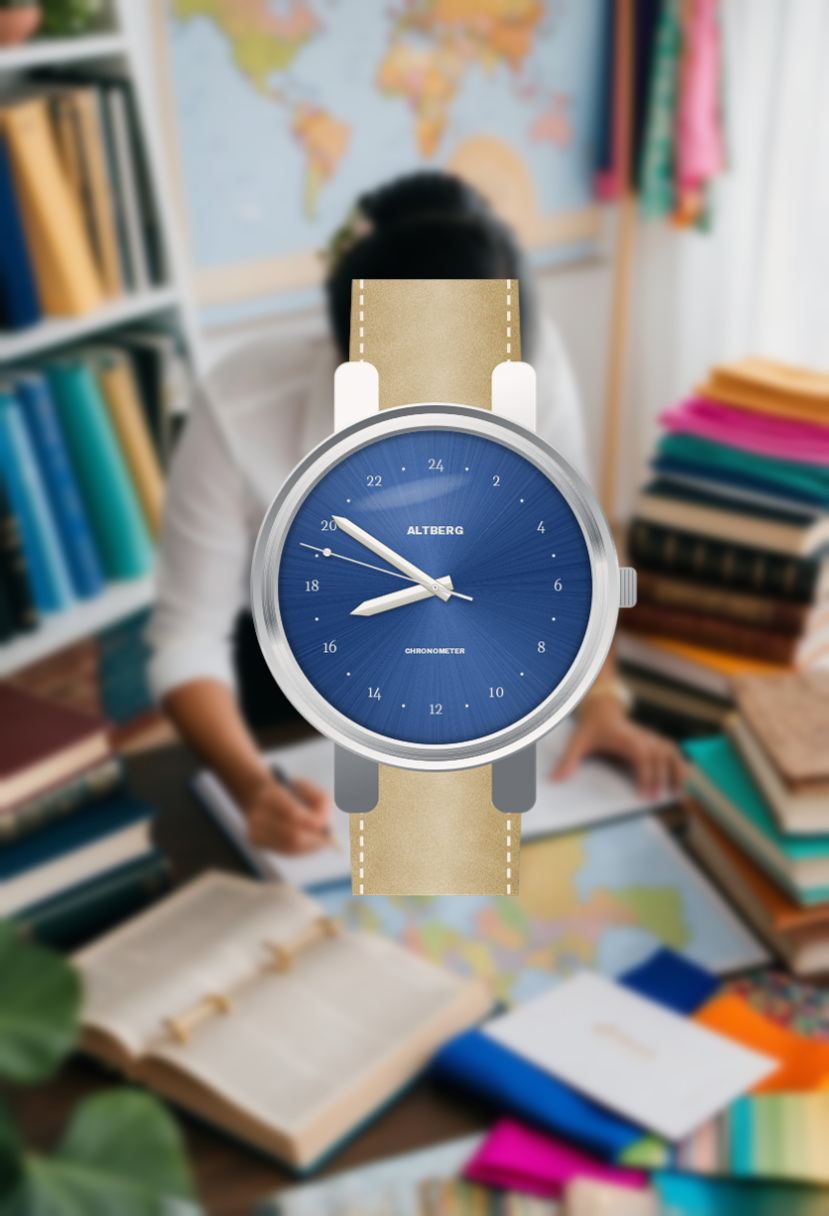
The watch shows h=16 m=50 s=48
